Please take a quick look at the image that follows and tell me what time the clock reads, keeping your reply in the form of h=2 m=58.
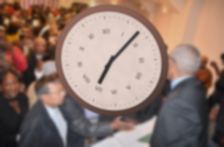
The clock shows h=7 m=8
